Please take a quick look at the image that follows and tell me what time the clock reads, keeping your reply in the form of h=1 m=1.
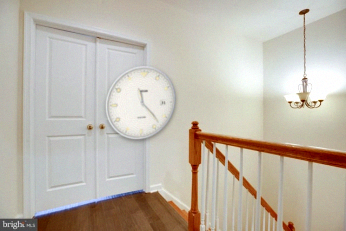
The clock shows h=11 m=23
